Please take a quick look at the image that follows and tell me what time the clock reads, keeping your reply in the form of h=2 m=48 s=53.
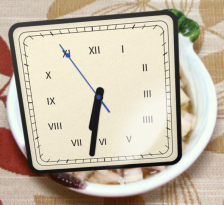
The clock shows h=6 m=31 s=55
